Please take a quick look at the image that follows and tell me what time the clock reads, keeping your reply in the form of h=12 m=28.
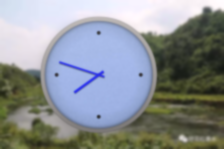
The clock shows h=7 m=48
